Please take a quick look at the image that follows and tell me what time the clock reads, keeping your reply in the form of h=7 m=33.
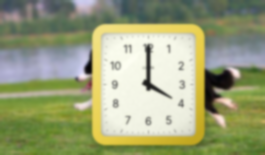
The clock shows h=4 m=0
